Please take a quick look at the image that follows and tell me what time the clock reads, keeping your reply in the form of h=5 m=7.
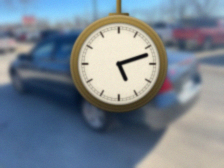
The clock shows h=5 m=12
